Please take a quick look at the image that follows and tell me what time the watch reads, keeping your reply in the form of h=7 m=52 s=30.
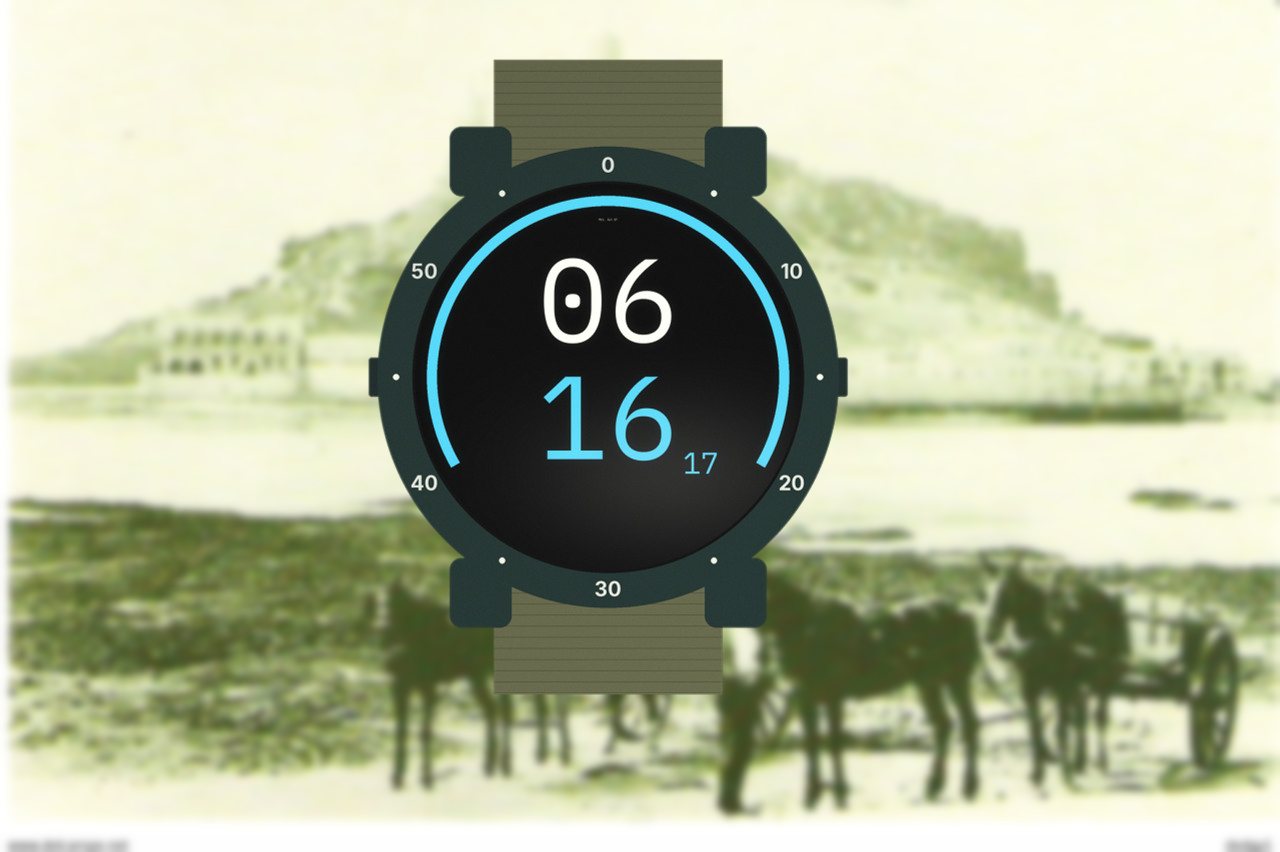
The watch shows h=6 m=16 s=17
